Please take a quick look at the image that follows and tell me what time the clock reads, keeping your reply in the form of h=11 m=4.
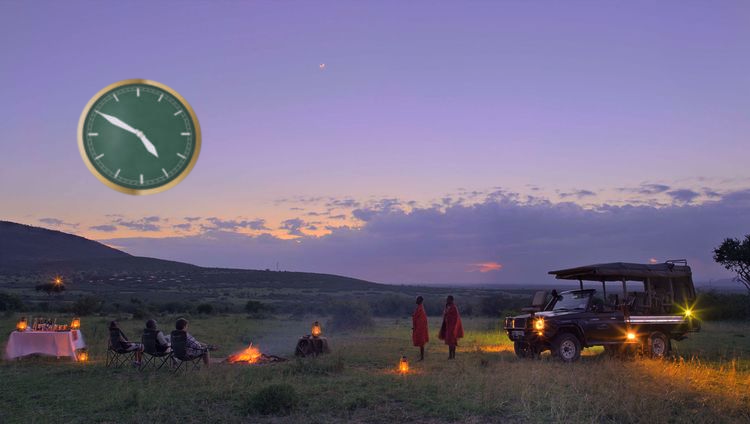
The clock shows h=4 m=50
